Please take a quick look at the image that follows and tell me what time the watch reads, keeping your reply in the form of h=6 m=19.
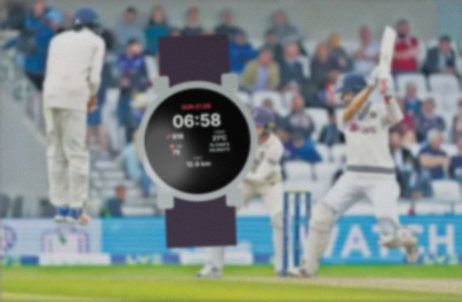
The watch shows h=6 m=58
